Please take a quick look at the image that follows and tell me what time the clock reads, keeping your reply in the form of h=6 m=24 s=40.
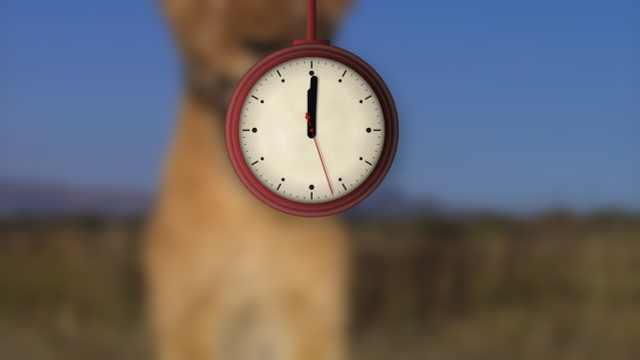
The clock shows h=12 m=0 s=27
